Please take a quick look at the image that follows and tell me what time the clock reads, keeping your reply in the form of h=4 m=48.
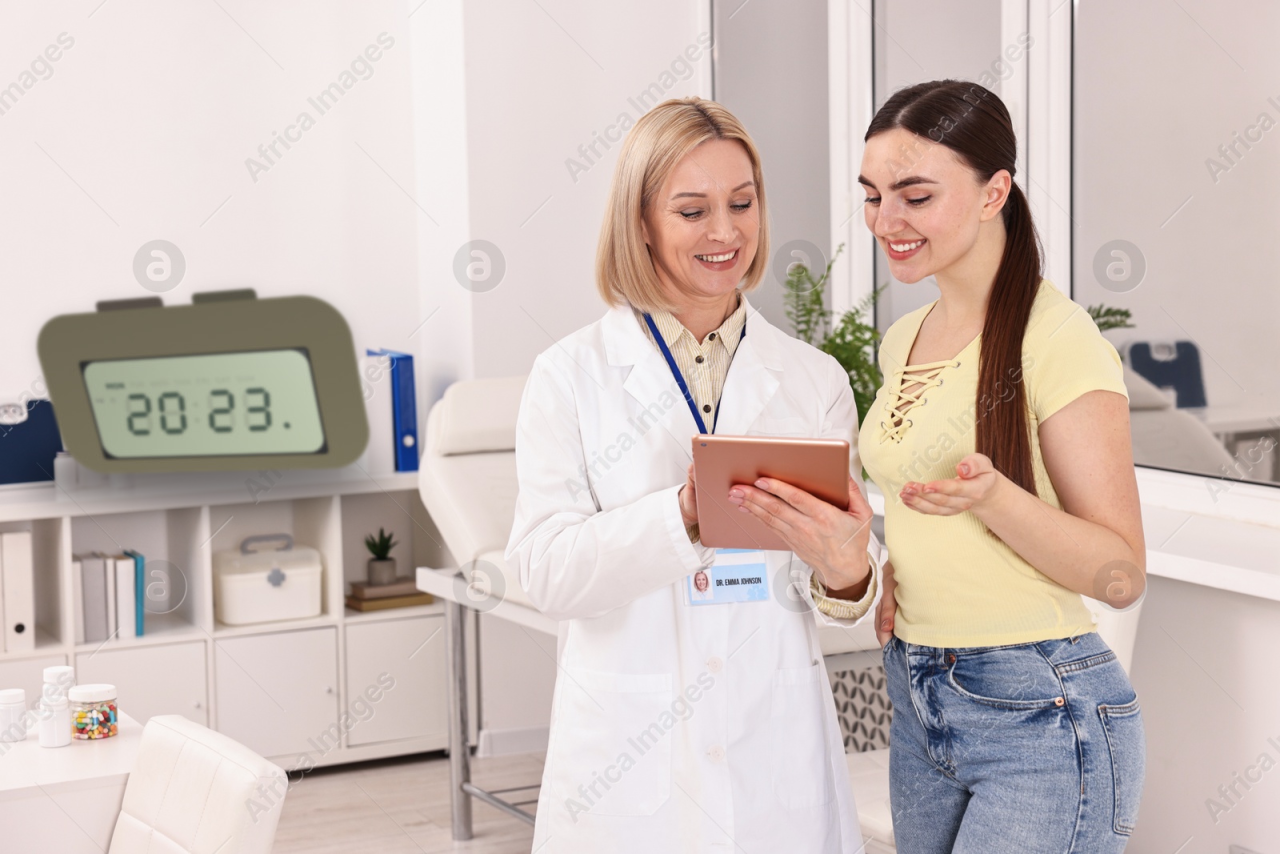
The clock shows h=20 m=23
